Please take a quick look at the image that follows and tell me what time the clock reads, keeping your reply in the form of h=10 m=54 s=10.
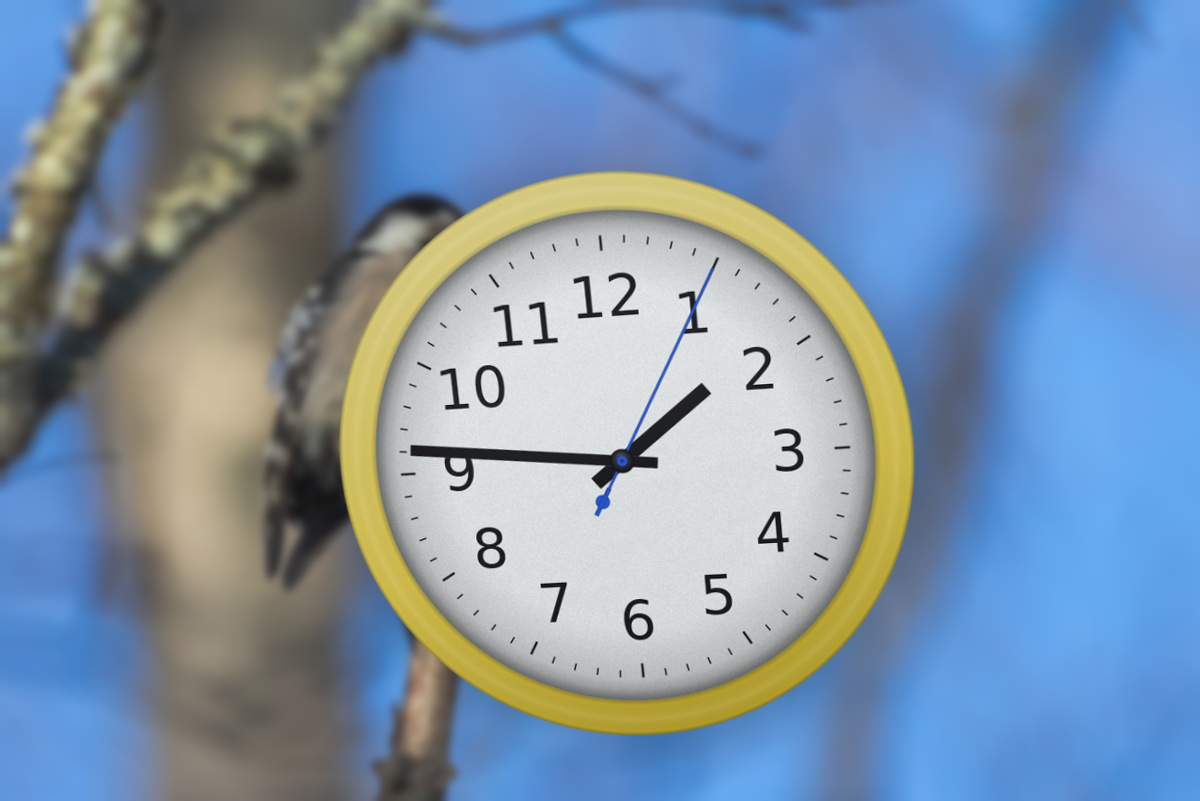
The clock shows h=1 m=46 s=5
